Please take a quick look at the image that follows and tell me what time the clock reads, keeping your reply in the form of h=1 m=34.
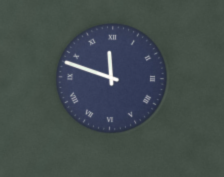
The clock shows h=11 m=48
